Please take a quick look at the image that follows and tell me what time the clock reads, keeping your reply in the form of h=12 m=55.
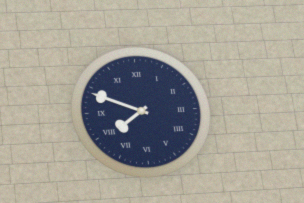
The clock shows h=7 m=49
